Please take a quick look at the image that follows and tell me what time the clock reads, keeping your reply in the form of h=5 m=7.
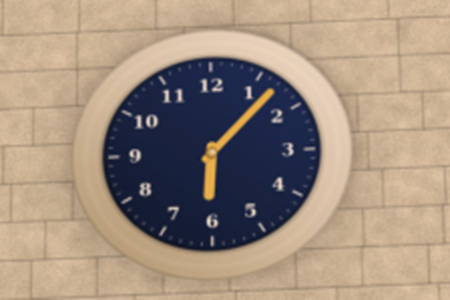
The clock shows h=6 m=7
